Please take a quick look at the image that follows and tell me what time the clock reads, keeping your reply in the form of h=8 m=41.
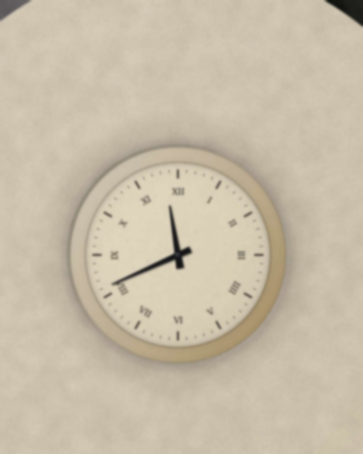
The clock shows h=11 m=41
